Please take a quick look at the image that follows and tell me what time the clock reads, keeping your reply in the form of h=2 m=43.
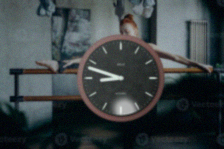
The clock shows h=8 m=48
